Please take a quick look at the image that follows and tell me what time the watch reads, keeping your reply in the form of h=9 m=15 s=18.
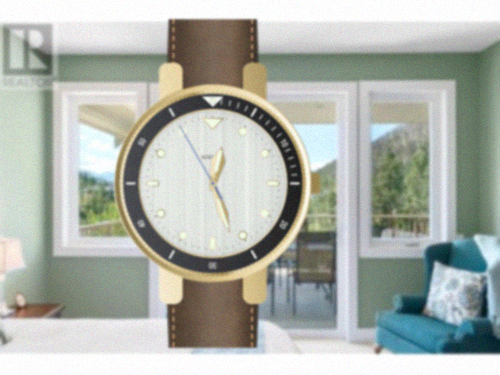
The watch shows h=12 m=26 s=55
